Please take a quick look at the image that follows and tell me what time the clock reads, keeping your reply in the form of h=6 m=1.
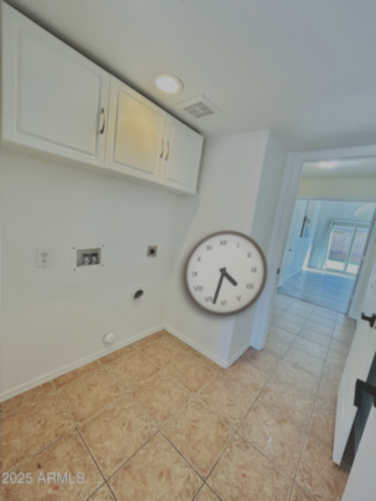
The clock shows h=4 m=33
